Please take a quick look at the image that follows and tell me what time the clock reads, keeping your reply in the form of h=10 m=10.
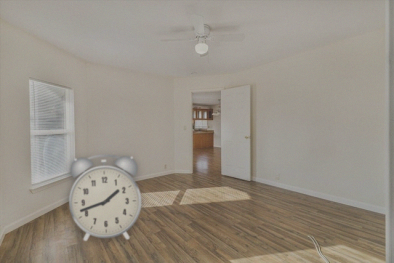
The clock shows h=1 m=42
